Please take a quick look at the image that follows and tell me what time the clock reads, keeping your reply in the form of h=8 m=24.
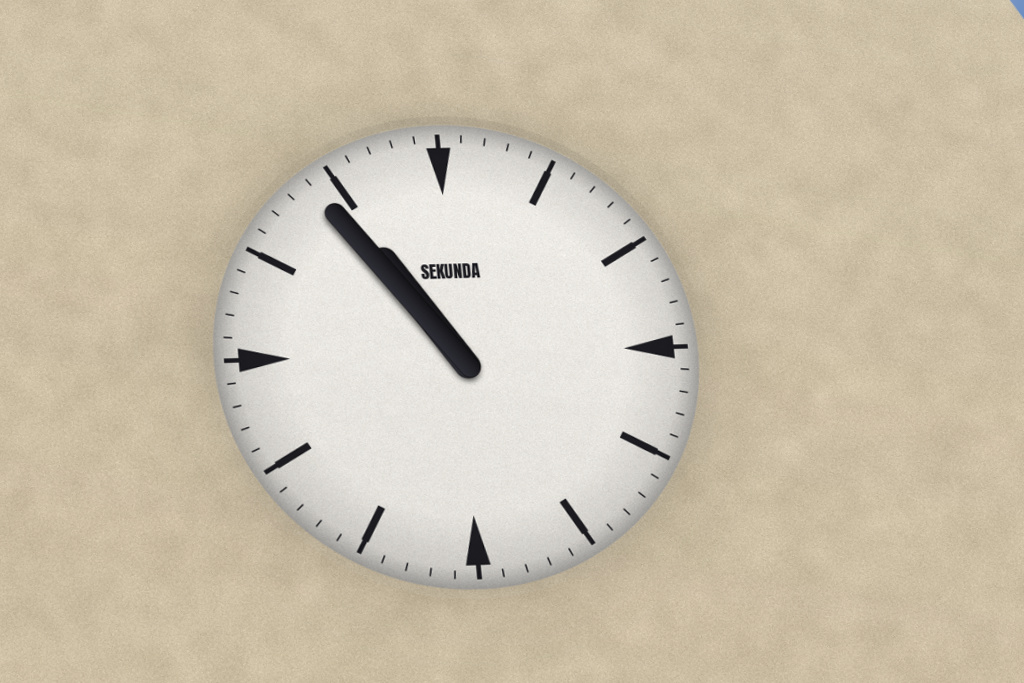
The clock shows h=10 m=54
